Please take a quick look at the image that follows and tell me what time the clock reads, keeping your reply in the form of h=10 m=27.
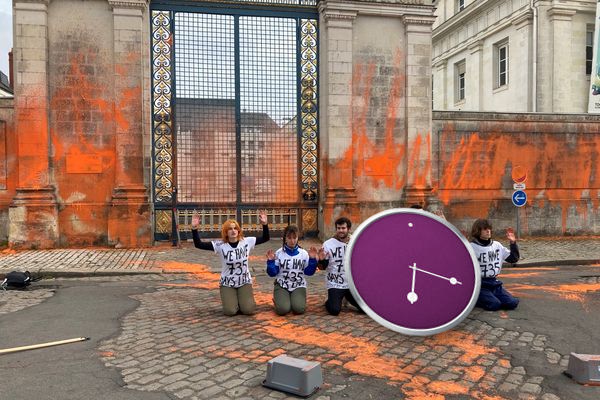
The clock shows h=6 m=18
